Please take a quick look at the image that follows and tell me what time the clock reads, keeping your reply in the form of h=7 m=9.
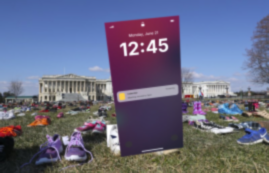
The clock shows h=12 m=45
